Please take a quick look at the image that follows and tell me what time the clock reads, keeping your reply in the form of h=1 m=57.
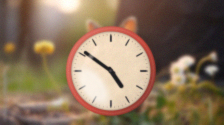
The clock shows h=4 m=51
